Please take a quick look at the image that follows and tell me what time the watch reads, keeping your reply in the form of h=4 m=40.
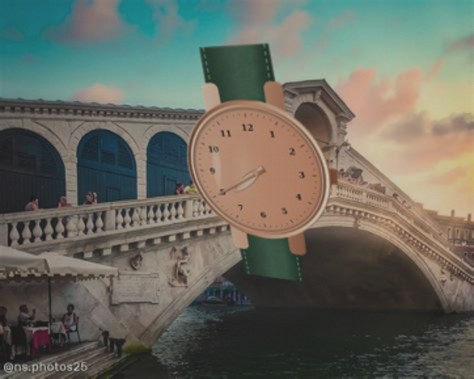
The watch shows h=7 m=40
